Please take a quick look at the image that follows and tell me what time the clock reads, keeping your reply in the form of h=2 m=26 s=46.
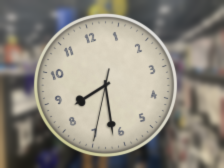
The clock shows h=8 m=31 s=35
